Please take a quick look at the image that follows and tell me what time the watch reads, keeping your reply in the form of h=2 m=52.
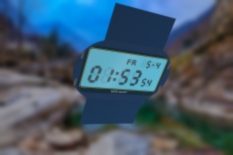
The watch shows h=1 m=53
